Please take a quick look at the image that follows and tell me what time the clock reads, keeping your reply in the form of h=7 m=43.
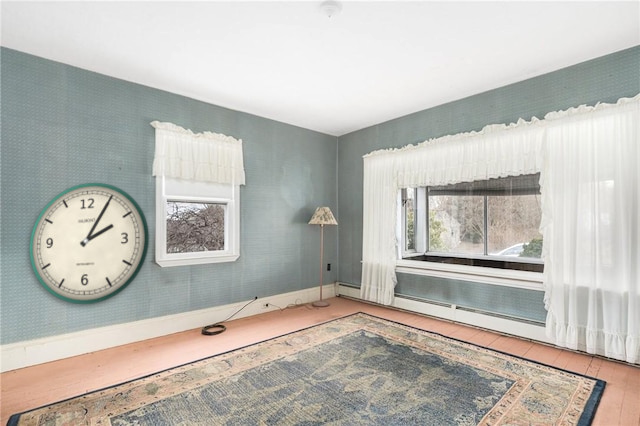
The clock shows h=2 m=5
